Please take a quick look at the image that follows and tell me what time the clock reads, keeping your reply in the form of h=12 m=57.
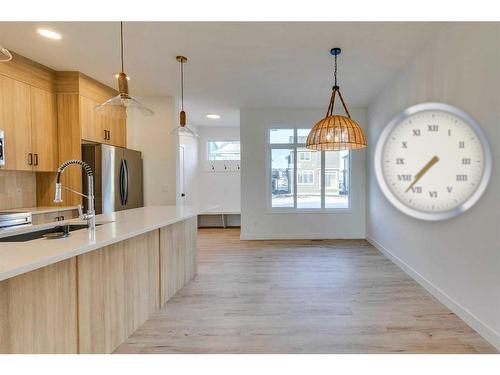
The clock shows h=7 m=37
